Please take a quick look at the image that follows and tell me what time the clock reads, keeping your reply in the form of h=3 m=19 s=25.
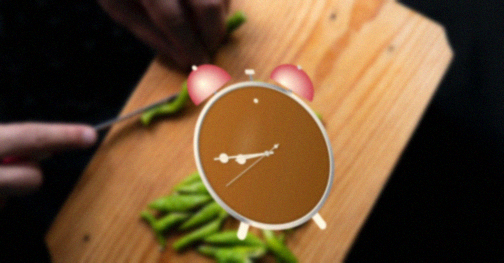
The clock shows h=8 m=44 s=40
